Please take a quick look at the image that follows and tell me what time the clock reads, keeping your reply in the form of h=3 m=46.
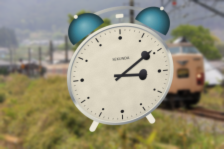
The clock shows h=3 m=9
